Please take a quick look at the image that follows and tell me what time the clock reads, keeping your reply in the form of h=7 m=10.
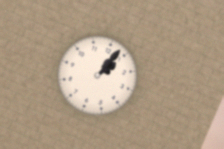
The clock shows h=1 m=3
